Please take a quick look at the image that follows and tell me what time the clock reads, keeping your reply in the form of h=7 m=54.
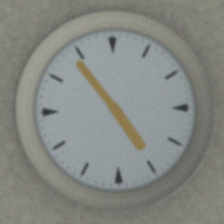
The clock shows h=4 m=54
